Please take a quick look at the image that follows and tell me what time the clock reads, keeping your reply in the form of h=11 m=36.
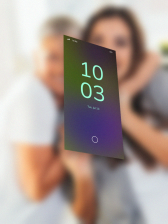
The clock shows h=10 m=3
